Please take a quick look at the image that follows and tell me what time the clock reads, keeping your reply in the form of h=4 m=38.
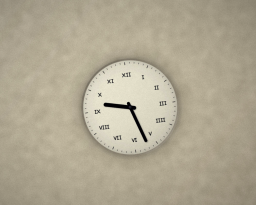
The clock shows h=9 m=27
